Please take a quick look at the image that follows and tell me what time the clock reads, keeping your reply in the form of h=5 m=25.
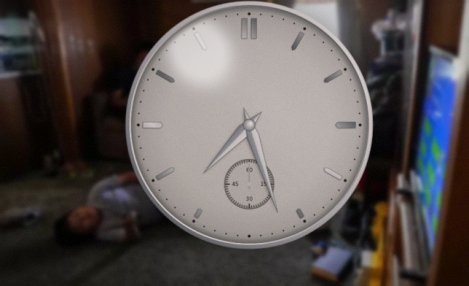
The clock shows h=7 m=27
